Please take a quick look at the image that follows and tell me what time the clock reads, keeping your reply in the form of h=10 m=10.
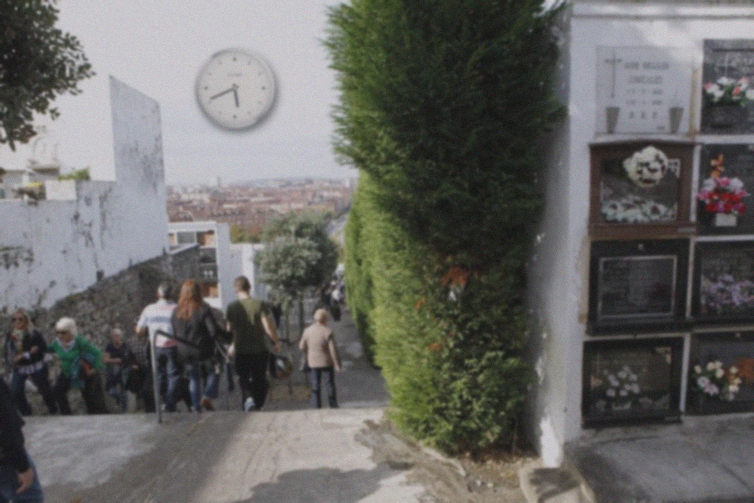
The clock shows h=5 m=41
